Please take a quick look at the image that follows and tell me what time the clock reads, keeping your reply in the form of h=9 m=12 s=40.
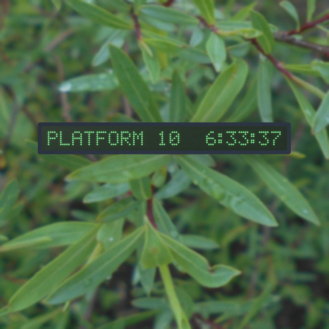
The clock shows h=6 m=33 s=37
